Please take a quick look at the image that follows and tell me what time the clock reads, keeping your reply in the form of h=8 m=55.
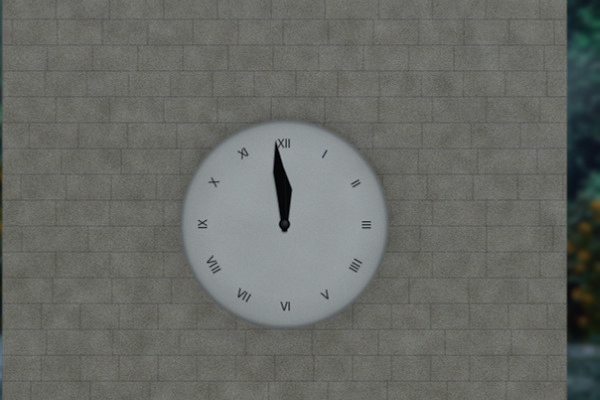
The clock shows h=11 m=59
